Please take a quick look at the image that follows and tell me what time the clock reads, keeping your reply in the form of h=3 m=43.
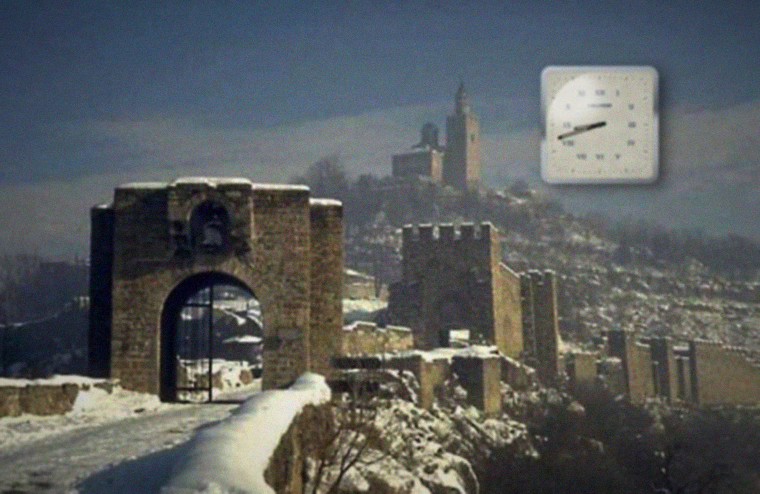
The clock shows h=8 m=42
